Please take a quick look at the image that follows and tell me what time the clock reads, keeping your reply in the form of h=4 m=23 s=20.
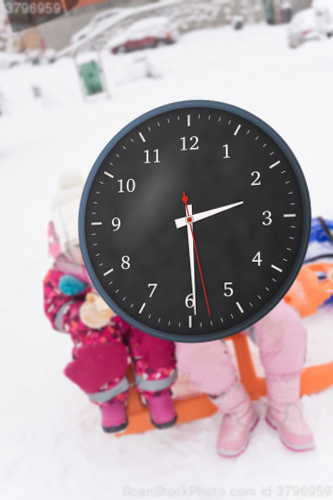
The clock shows h=2 m=29 s=28
